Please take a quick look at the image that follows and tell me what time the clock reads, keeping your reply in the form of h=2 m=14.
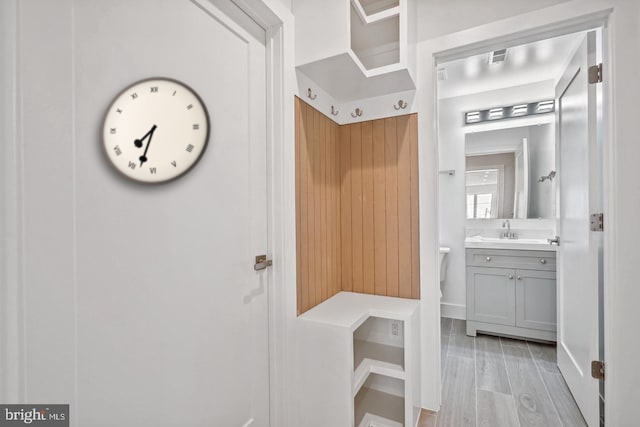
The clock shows h=7 m=33
